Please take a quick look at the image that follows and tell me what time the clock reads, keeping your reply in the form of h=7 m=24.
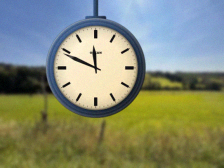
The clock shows h=11 m=49
